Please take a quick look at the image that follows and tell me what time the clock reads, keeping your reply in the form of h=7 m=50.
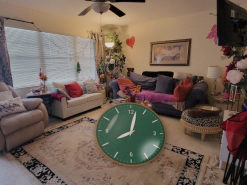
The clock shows h=8 m=2
